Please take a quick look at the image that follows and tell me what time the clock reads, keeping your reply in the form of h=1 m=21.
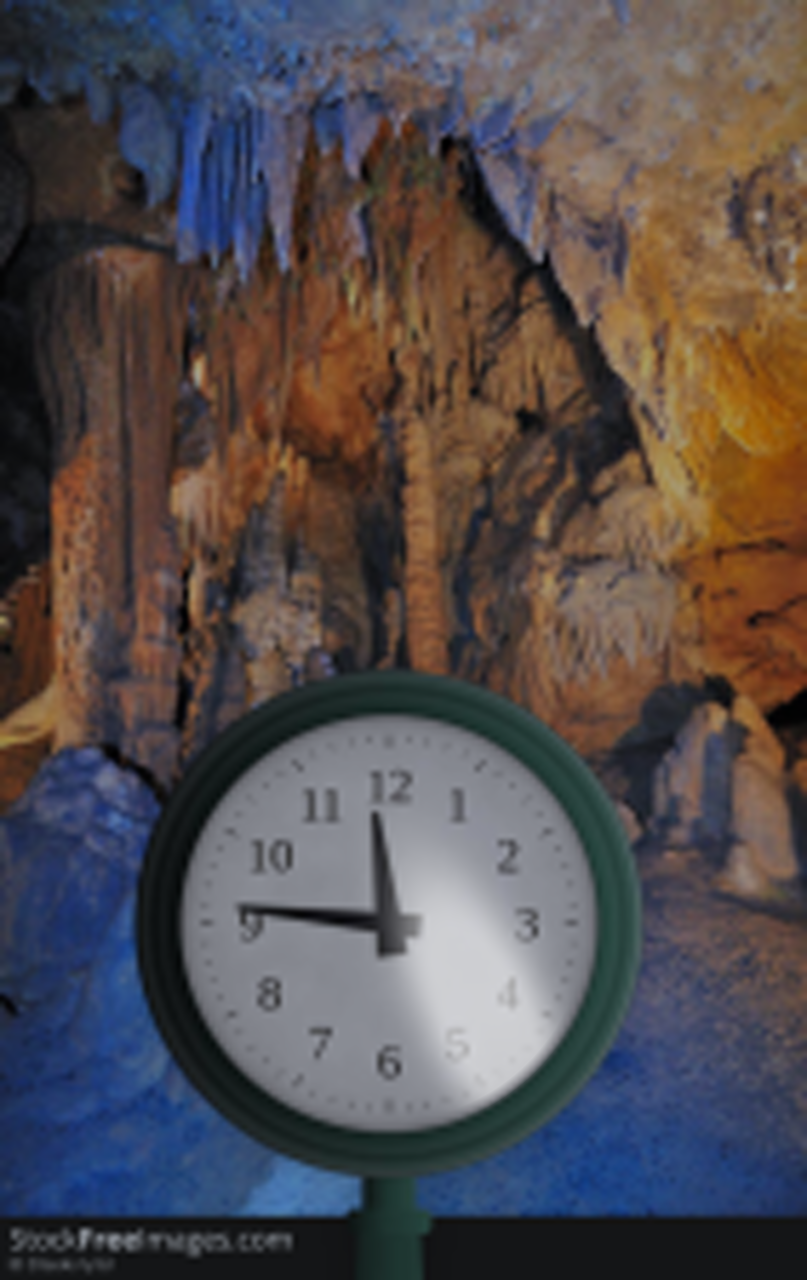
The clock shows h=11 m=46
